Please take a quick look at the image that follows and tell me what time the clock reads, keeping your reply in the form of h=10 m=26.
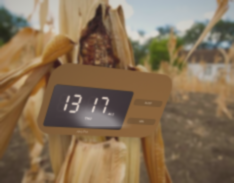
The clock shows h=13 m=17
